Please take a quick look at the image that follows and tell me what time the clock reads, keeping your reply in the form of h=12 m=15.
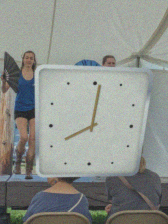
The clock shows h=8 m=1
